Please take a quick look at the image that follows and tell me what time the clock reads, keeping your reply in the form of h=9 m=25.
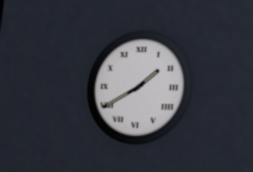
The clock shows h=1 m=40
